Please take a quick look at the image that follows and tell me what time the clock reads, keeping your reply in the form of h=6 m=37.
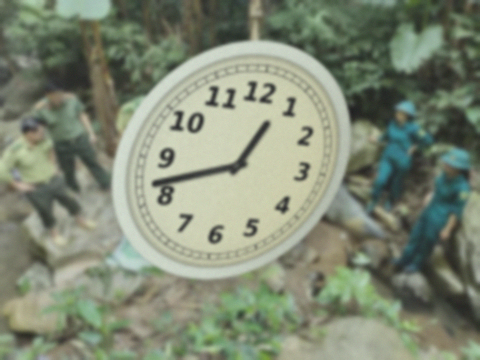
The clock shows h=12 m=42
